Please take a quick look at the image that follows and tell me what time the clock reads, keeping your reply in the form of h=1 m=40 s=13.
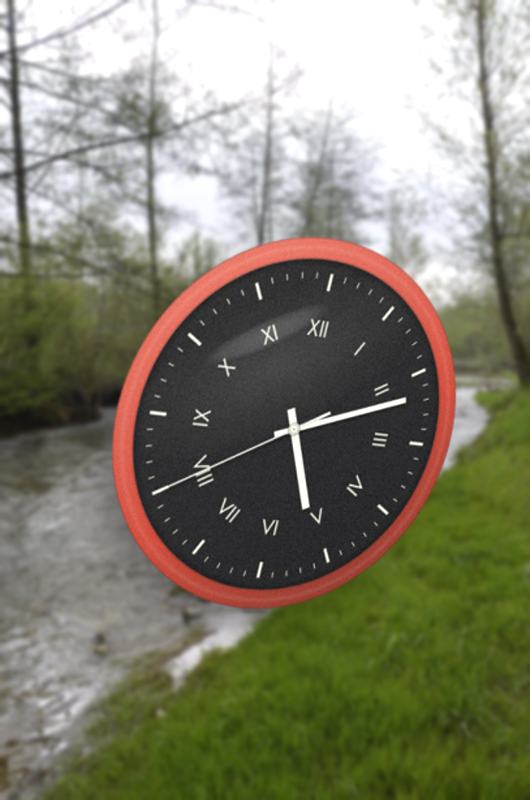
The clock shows h=5 m=11 s=40
